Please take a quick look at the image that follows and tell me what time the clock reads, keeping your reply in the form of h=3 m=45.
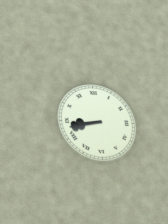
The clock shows h=8 m=43
